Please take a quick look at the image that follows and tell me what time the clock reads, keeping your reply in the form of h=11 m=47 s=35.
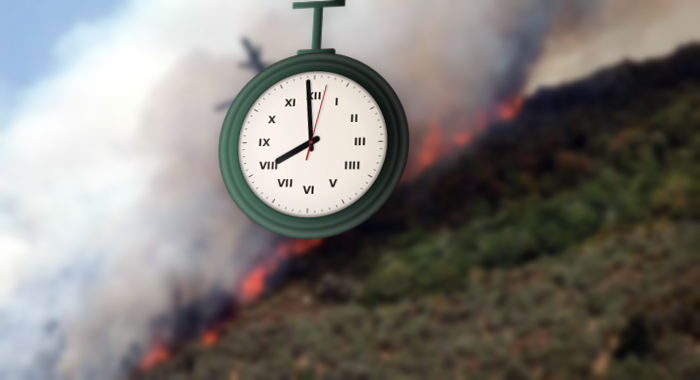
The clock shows h=7 m=59 s=2
